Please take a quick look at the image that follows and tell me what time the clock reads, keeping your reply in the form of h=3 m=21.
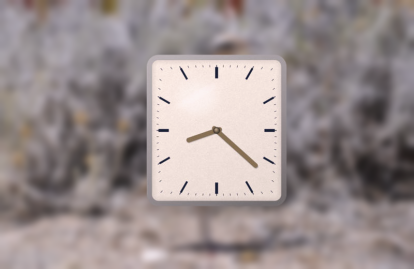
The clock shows h=8 m=22
